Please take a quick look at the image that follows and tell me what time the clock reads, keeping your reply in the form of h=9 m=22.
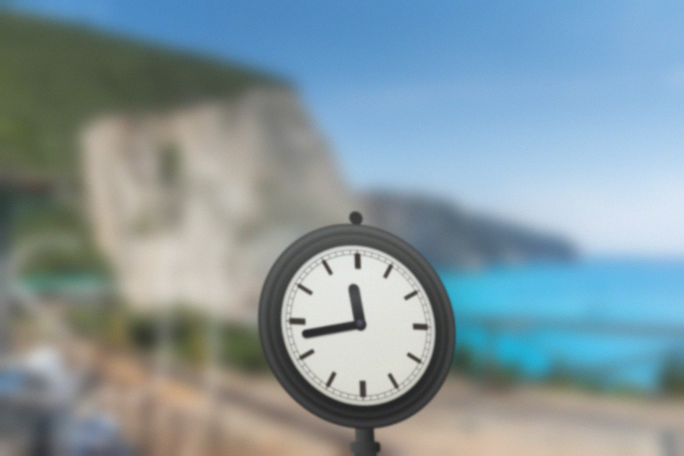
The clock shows h=11 m=43
